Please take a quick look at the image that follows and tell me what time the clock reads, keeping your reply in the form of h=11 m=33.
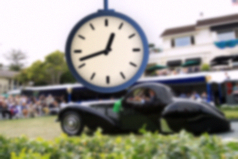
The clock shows h=12 m=42
